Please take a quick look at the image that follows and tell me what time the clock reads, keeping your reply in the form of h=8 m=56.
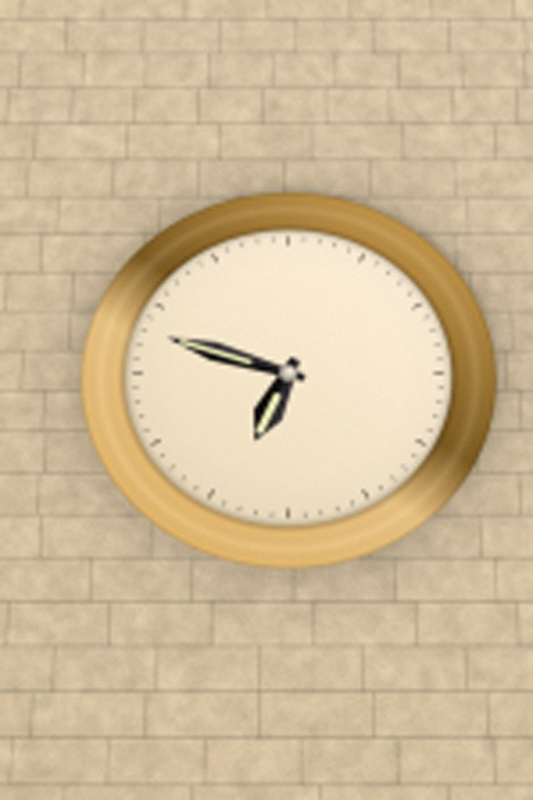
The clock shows h=6 m=48
